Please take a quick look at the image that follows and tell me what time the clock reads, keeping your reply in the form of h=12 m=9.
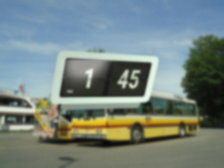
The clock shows h=1 m=45
